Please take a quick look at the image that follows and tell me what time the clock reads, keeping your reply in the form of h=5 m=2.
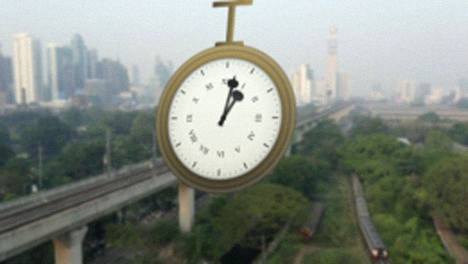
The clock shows h=1 m=2
